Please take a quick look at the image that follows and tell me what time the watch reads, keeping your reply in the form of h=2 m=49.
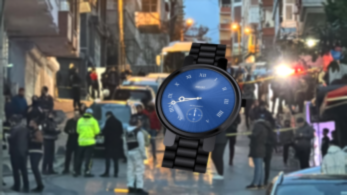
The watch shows h=8 m=42
